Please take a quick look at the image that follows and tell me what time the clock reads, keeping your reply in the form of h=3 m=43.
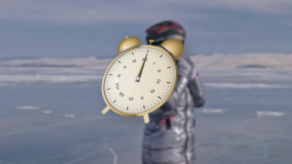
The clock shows h=12 m=0
